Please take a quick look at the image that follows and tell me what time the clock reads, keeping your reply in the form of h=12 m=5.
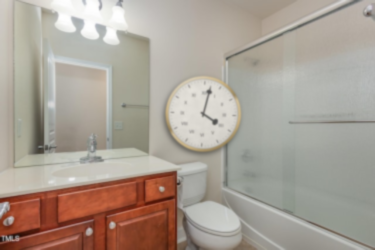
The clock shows h=4 m=2
